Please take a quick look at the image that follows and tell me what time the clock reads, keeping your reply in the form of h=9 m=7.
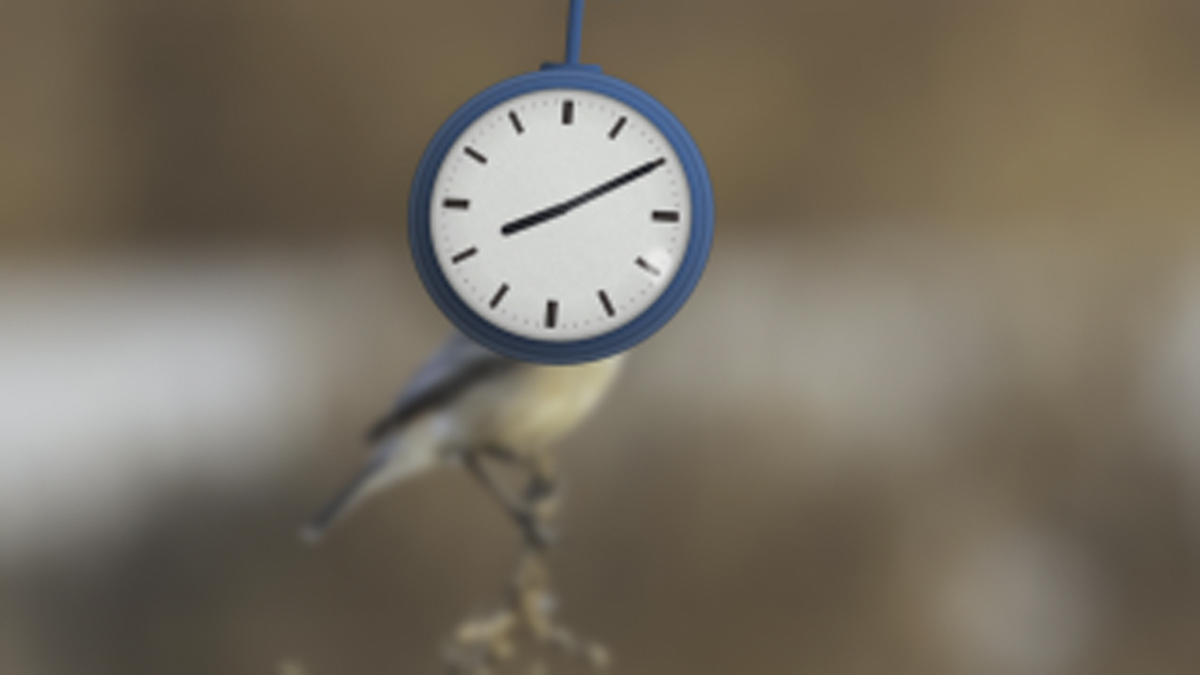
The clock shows h=8 m=10
